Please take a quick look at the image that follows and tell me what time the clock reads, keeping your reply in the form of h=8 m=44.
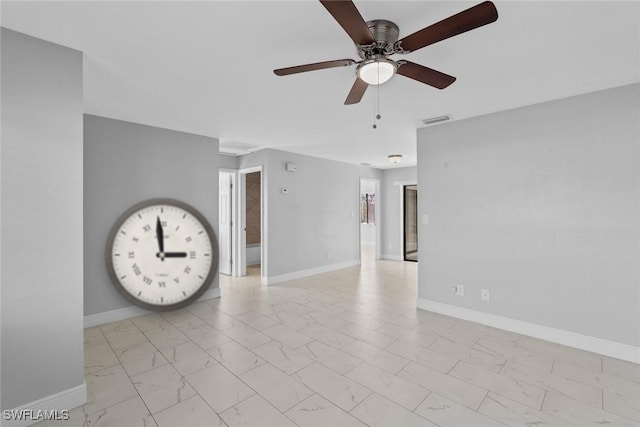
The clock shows h=2 m=59
